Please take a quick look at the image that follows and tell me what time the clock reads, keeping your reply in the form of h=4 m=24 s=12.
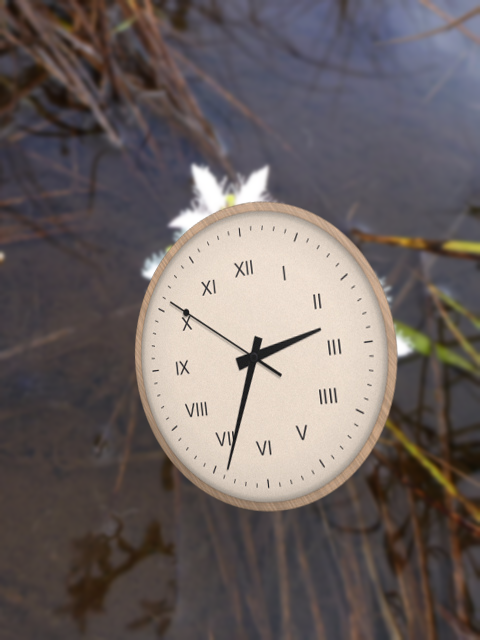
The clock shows h=2 m=33 s=51
